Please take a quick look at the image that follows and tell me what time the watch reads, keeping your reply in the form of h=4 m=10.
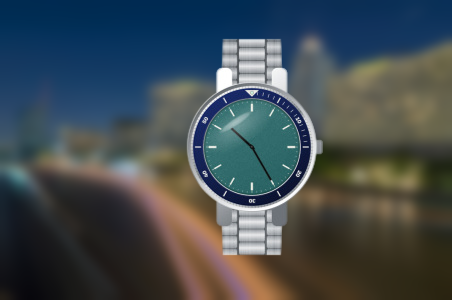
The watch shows h=10 m=25
